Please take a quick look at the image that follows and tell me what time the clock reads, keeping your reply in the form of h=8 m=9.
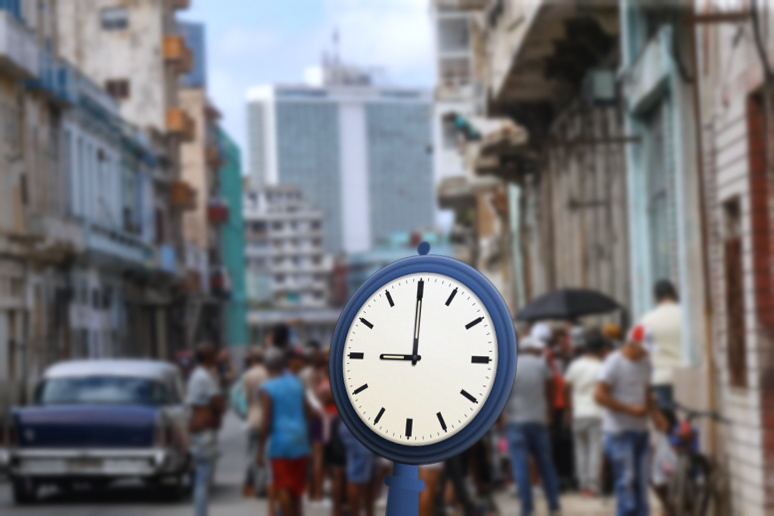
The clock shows h=9 m=0
